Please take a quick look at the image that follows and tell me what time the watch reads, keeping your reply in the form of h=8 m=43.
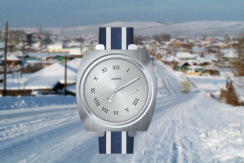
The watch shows h=7 m=10
